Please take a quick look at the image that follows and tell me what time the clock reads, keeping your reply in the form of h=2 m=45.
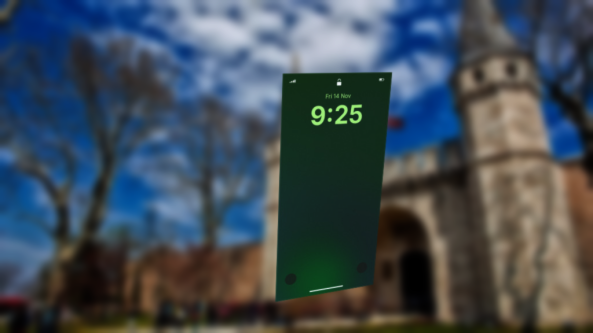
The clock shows h=9 m=25
